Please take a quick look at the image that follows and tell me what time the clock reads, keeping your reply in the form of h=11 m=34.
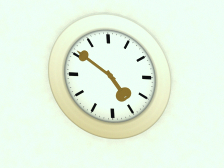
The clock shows h=4 m=51
